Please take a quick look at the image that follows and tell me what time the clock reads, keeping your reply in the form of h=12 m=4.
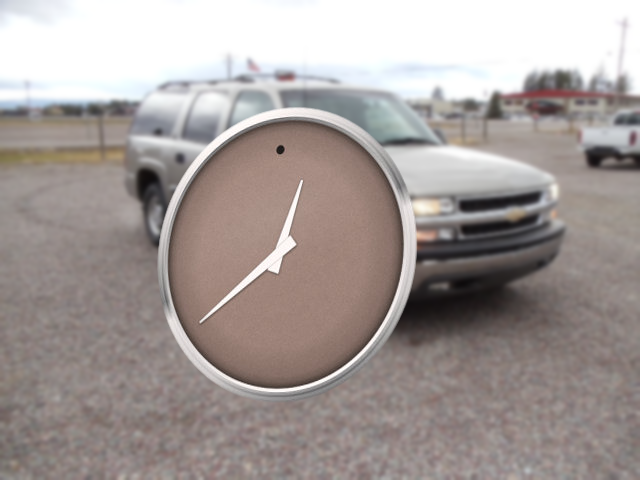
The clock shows h=12 m=39
